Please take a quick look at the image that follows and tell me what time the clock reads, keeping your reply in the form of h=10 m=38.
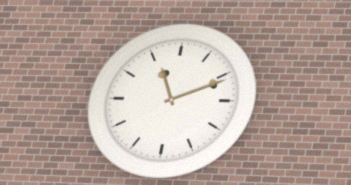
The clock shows h=11 m=11
